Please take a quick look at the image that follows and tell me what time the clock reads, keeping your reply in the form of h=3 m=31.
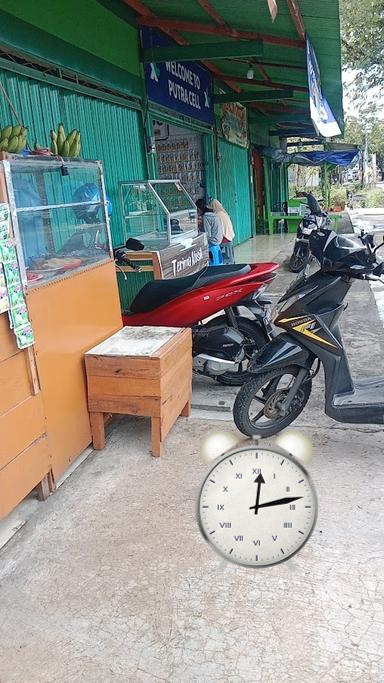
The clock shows h=12 m=13
